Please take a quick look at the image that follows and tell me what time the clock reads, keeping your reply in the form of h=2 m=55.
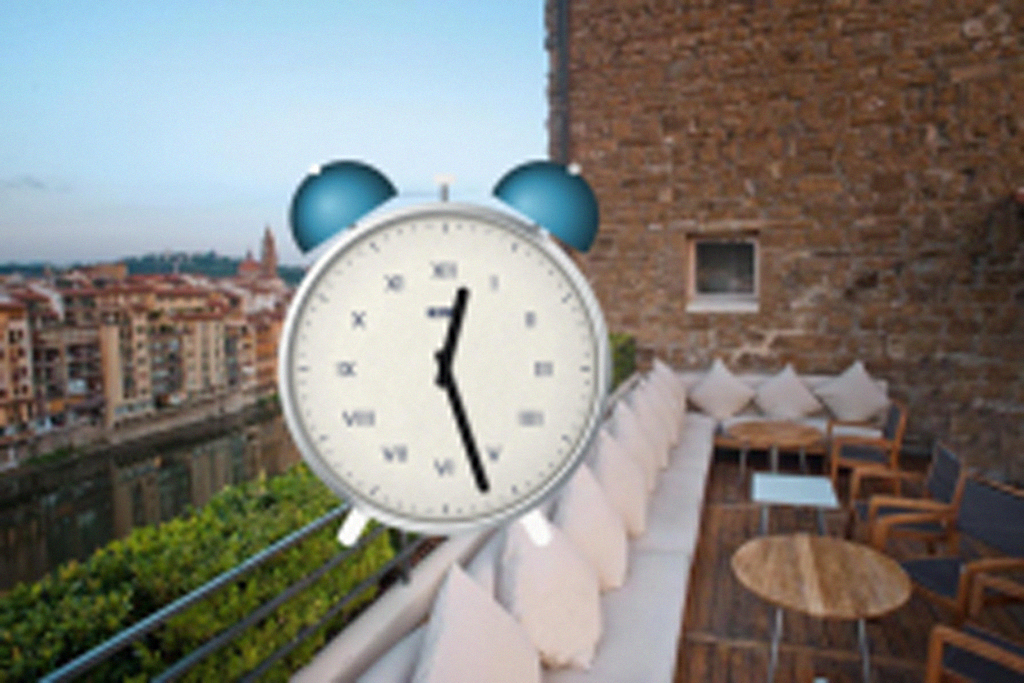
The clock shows h=12 m=27
